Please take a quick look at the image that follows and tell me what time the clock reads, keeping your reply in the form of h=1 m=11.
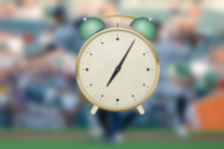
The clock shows h=7 m=5
